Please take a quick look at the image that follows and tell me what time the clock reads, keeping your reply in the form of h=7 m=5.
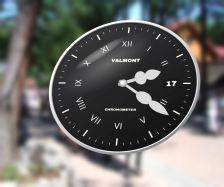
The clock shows h=2 m=21
